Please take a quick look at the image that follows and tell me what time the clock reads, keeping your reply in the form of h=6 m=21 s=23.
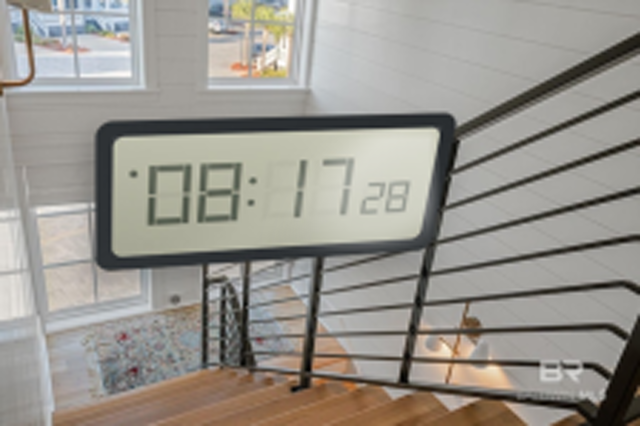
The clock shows h=8 m=17 s=28
